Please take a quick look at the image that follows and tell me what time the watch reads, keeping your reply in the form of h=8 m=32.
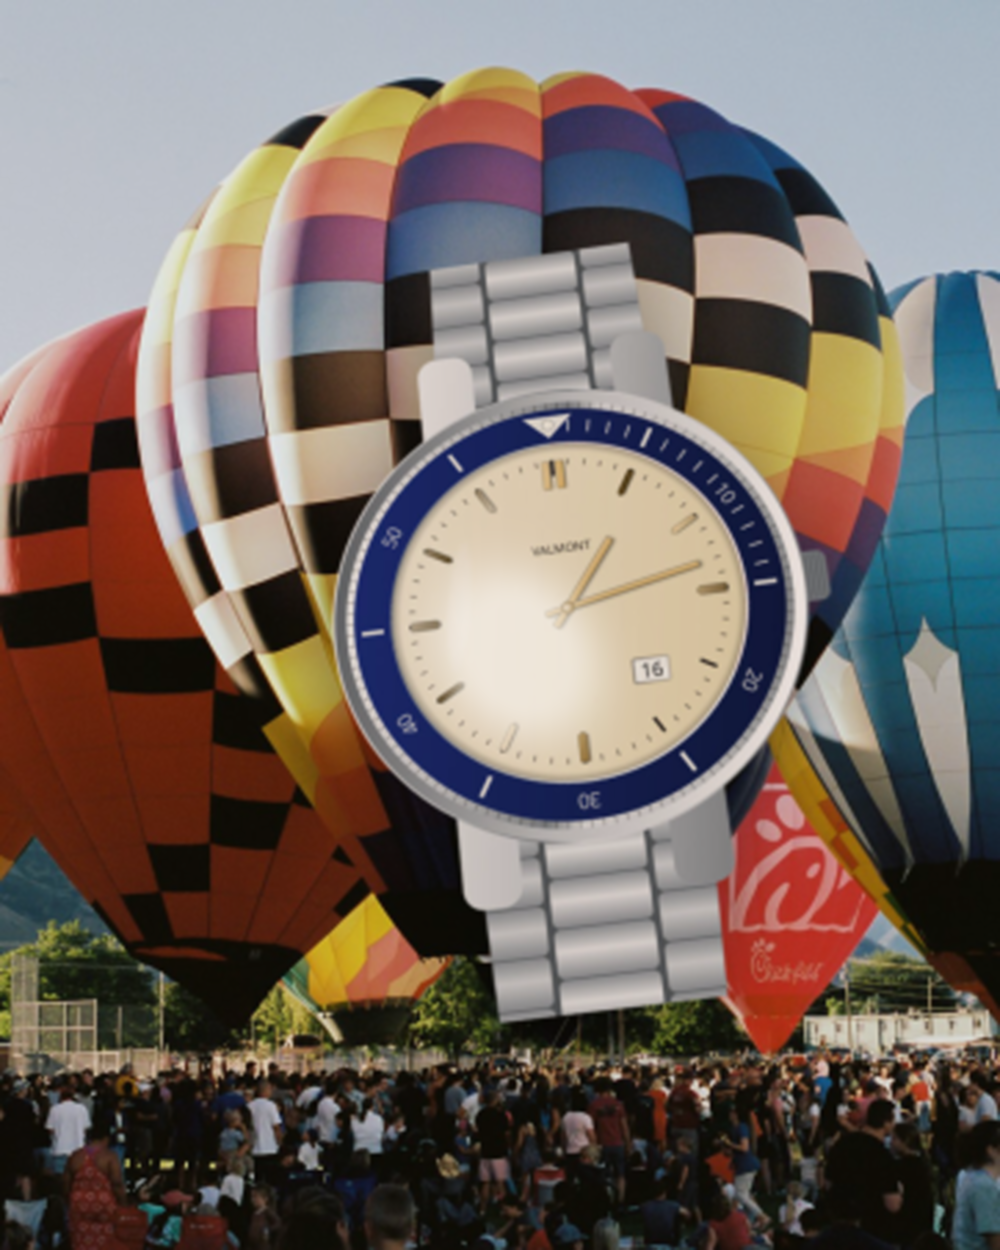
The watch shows h=1 m=13
